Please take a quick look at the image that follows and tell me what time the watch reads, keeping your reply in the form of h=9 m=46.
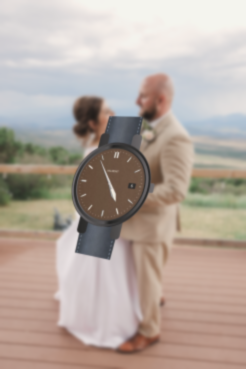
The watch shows h=4 m=54
